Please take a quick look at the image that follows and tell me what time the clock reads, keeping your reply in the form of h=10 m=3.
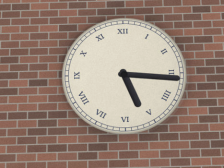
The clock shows h=5 m=16
